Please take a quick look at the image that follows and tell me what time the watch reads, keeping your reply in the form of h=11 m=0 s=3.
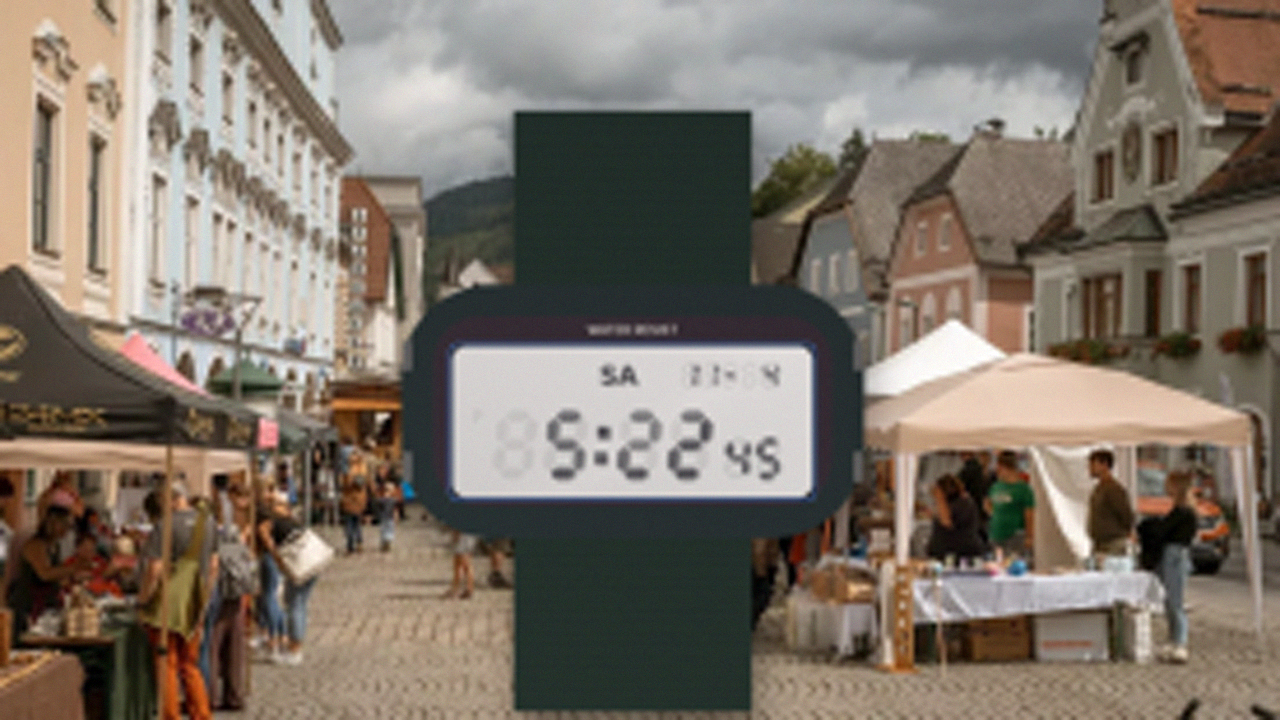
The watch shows h=5 m=22 s=45
